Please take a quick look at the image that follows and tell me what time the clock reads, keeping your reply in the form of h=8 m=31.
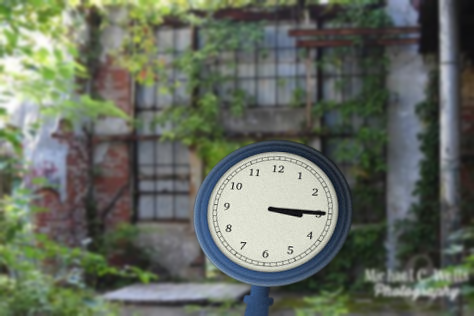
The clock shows h=3 m=15
